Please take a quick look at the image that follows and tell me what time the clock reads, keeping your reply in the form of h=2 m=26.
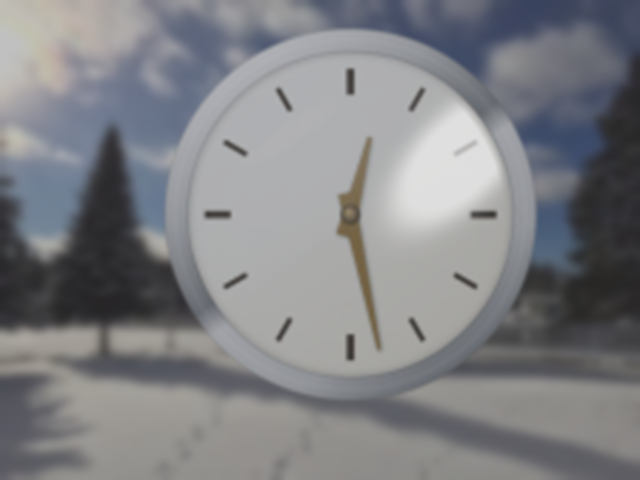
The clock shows h=12 m=28
